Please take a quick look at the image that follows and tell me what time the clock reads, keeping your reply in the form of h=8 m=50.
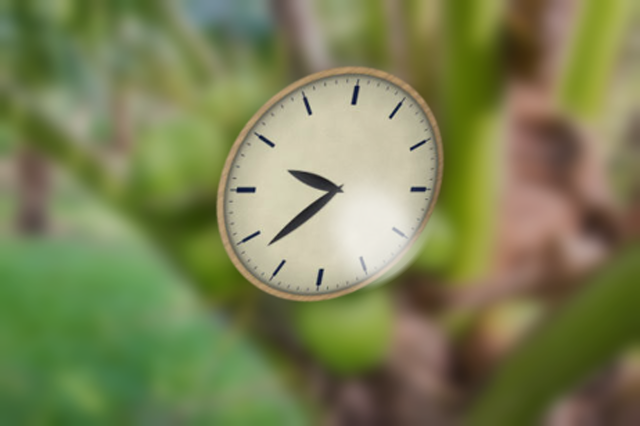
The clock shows h=9 m=38
